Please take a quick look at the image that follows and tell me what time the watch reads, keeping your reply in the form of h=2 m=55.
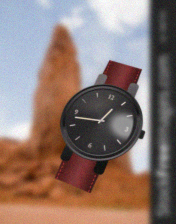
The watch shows h=12 m=43
